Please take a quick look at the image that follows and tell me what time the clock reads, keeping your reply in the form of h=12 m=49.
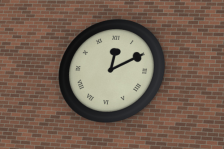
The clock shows h=12 m=10
